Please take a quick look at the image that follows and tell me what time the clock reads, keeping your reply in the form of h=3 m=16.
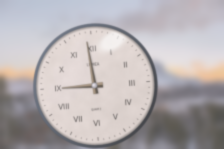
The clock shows h=8 m=59
